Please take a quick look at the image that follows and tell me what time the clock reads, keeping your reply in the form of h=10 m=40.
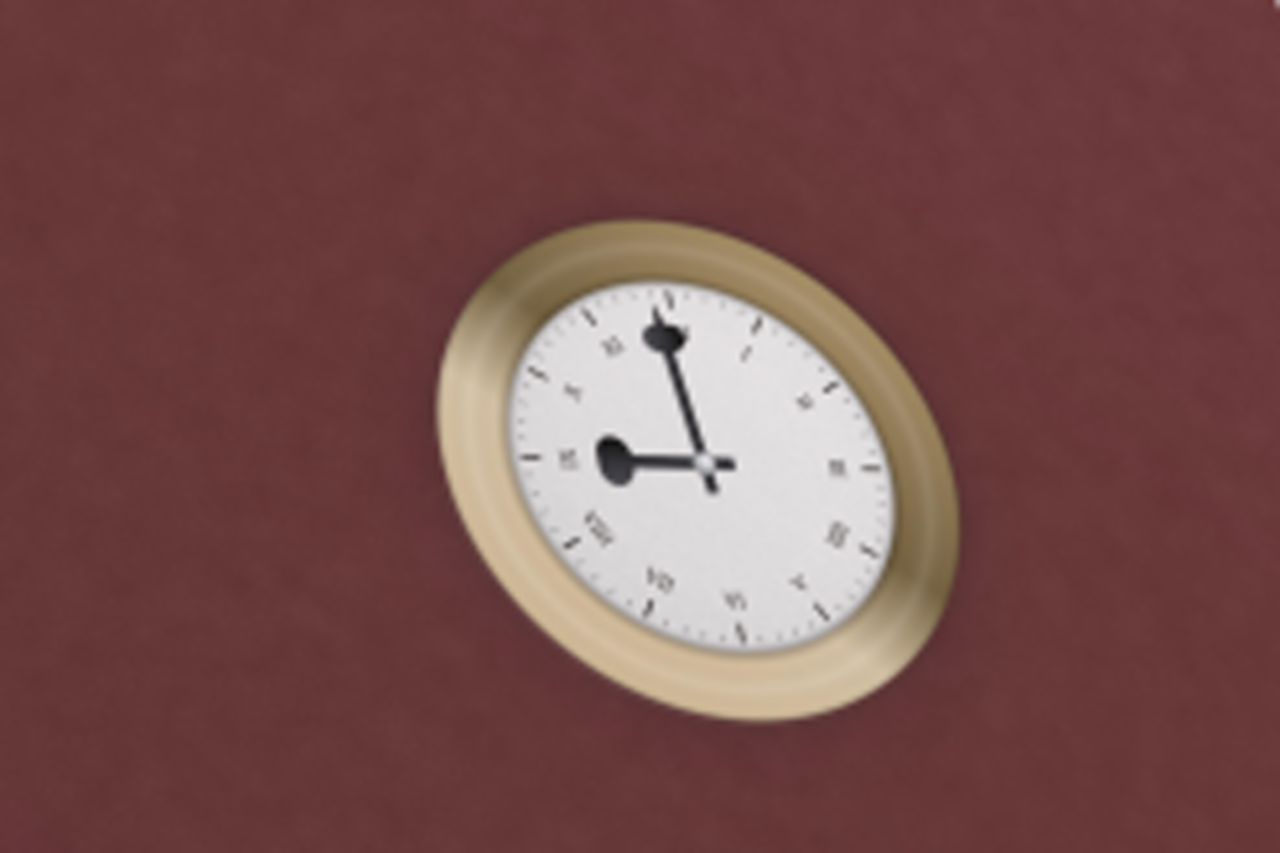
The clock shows h=8 m=59
